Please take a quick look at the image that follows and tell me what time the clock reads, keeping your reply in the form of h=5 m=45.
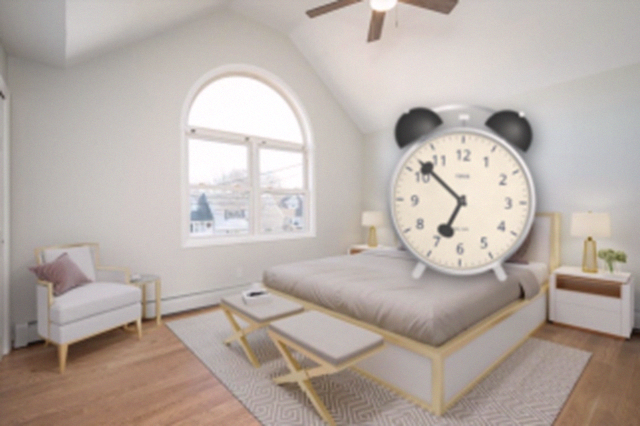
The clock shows h=6 m=52
